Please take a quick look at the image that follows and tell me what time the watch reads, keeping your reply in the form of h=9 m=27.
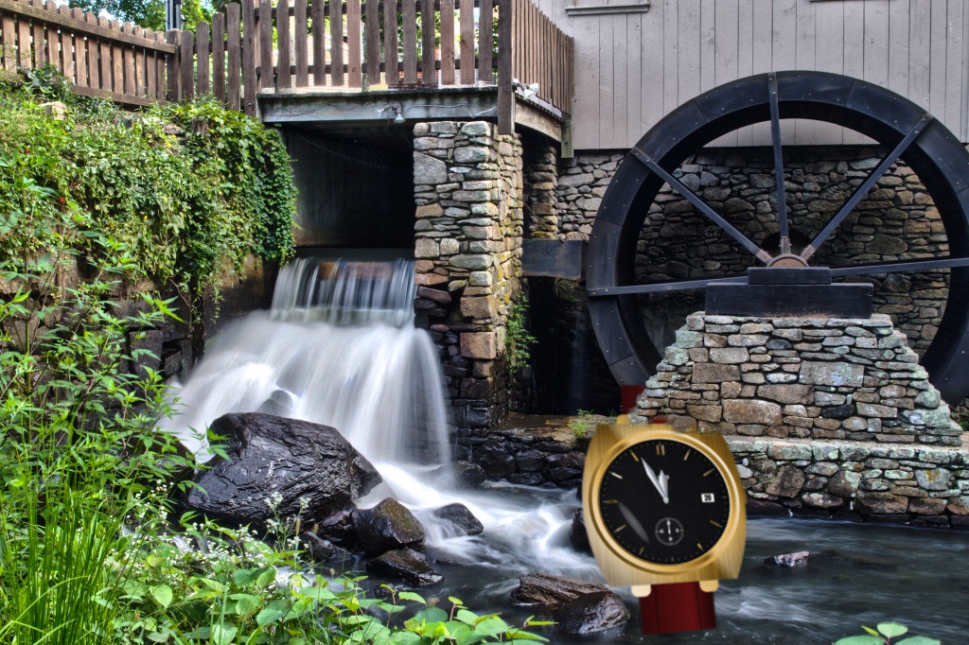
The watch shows h=11 m=56
